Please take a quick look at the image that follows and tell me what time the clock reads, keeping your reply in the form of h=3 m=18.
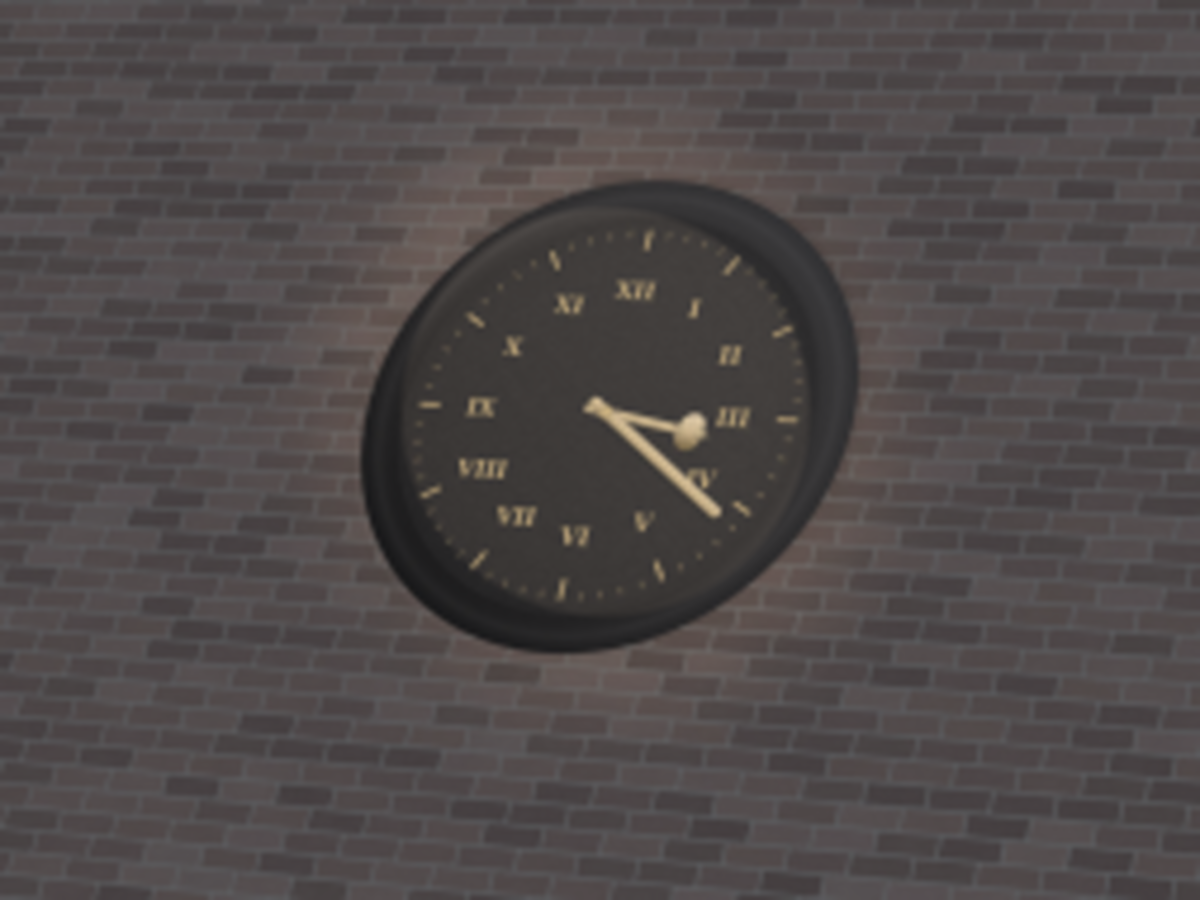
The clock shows h=3 m=21
